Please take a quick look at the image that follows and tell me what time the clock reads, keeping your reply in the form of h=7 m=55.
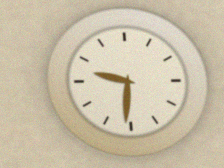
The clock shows h=9 m=31
